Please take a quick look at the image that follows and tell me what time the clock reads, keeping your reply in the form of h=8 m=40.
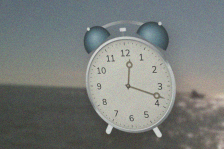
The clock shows h=12 m=18
